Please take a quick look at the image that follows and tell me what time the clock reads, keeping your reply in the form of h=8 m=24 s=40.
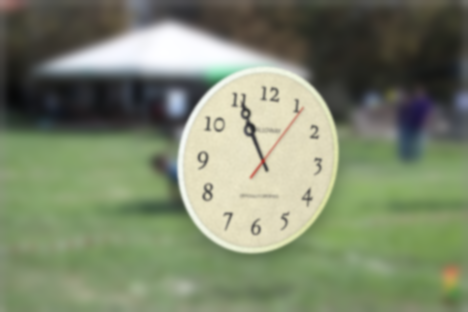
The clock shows h=10 m=55 s=6
